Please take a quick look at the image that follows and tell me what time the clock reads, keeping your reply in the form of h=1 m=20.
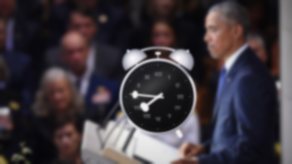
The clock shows h=7 m=46
